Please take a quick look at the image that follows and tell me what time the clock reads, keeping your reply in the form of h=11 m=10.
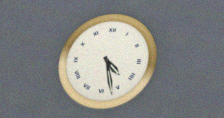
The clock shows h=4 m=27
